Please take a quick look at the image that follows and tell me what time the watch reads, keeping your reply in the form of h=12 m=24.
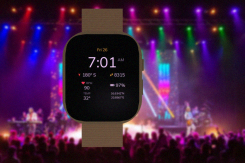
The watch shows h=7 m=1
